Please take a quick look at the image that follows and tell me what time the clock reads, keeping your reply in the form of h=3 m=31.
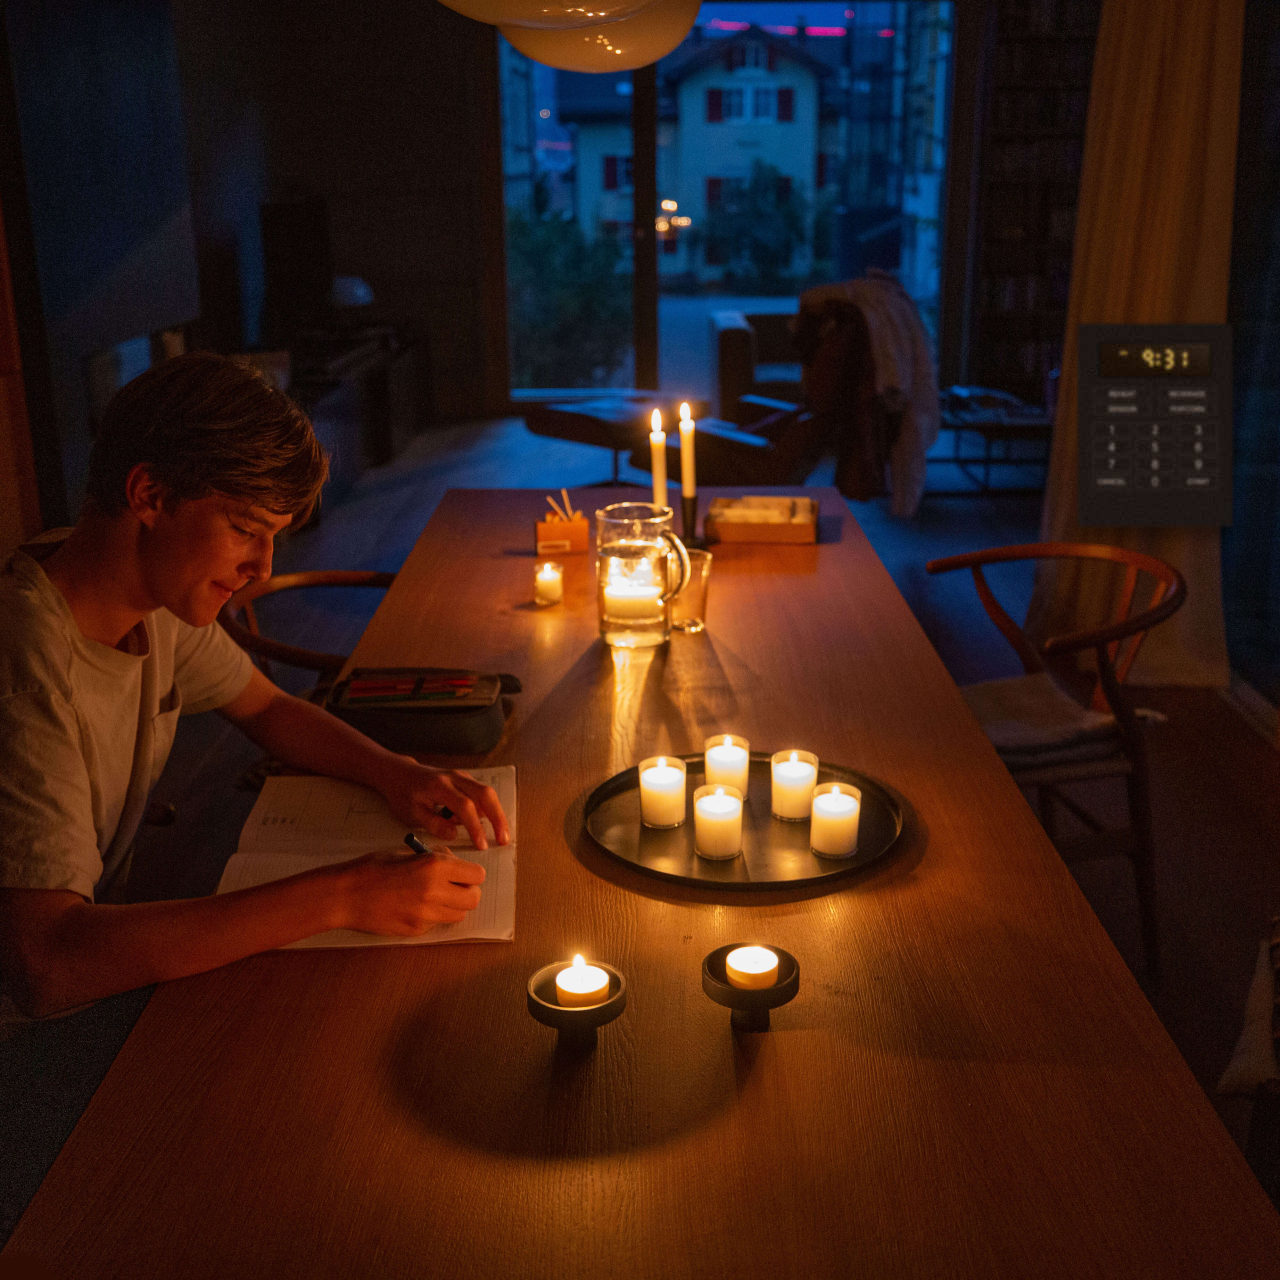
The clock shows h=9 m=31
